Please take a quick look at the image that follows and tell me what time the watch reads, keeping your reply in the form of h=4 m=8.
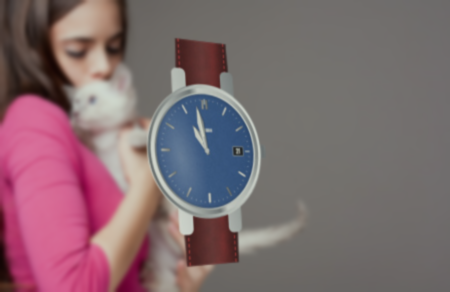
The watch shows h=10 m=58
